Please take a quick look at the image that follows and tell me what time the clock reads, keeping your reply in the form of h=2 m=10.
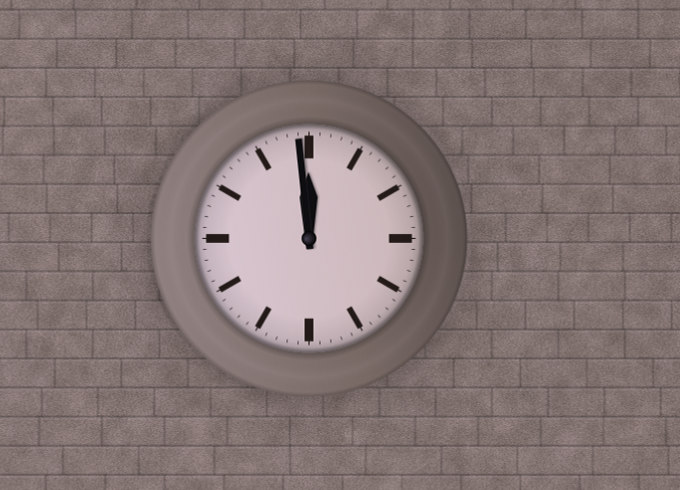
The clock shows h=11 m=59
